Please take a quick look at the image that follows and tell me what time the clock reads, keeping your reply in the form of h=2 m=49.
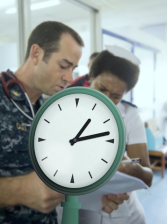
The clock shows h=1 m=13
